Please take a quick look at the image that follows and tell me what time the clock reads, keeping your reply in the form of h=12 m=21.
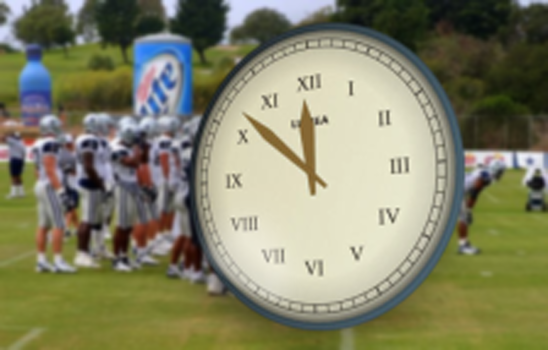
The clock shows h=11 m=52
